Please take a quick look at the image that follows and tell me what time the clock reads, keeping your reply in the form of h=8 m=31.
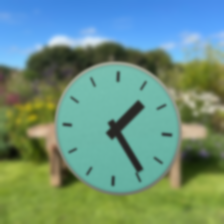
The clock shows h=1 m=24
